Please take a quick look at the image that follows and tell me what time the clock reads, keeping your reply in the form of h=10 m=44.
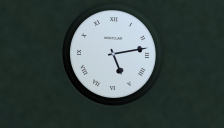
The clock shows h=5 m=13
